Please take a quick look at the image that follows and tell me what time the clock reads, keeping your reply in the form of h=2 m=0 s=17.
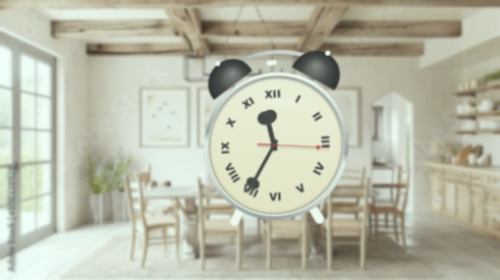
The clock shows h=11 m=35 s=16
